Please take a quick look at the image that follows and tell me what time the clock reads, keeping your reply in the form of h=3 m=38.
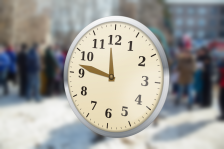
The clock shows h=11 m=47
